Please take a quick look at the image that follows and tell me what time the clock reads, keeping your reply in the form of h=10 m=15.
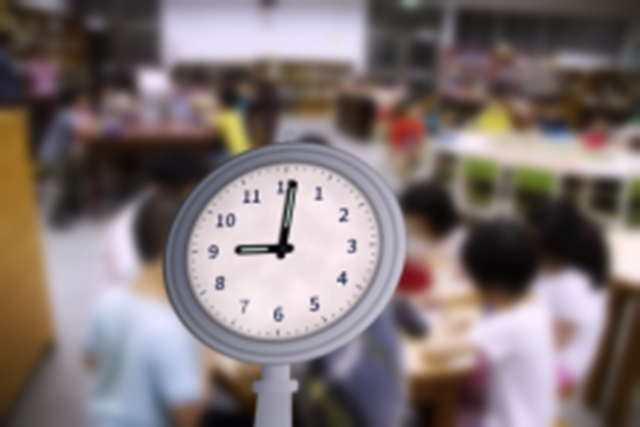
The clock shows h=9 m=1
